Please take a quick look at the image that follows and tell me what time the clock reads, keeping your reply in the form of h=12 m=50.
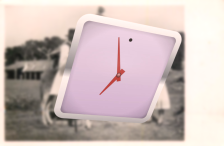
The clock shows h=6 m=57
